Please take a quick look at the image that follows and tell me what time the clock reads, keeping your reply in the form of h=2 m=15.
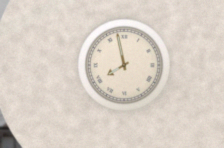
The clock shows h=7 m=58
